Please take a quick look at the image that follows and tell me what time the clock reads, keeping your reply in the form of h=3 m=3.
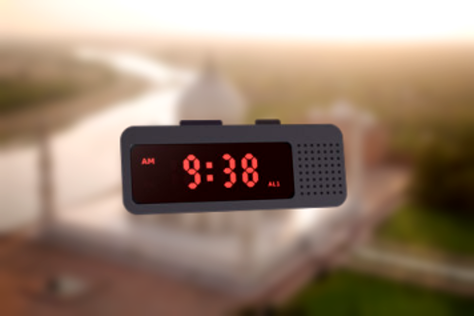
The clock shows h=9 m=38
